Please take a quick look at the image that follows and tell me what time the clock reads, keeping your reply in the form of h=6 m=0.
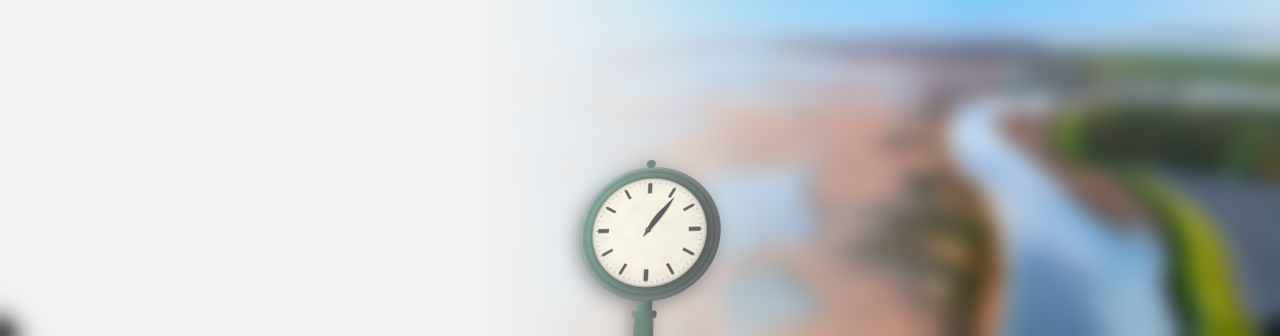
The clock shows h=1 m=6
